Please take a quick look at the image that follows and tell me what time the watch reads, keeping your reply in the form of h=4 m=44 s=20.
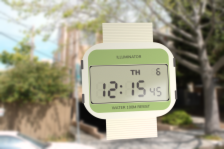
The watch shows h=12 m=15 s=45
